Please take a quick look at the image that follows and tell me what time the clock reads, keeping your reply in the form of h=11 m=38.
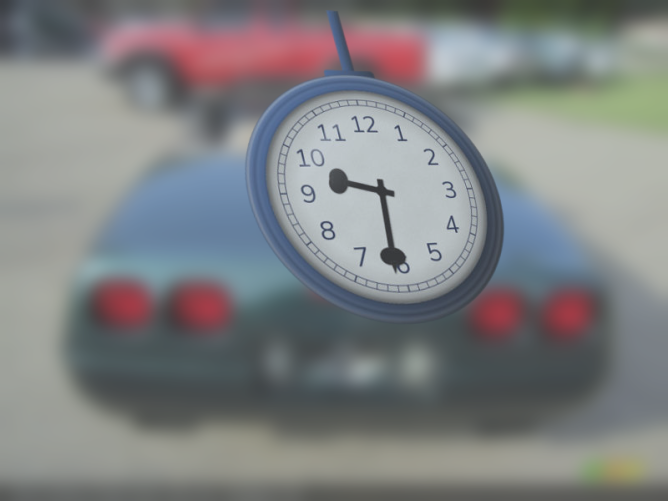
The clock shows h=9 m=31
